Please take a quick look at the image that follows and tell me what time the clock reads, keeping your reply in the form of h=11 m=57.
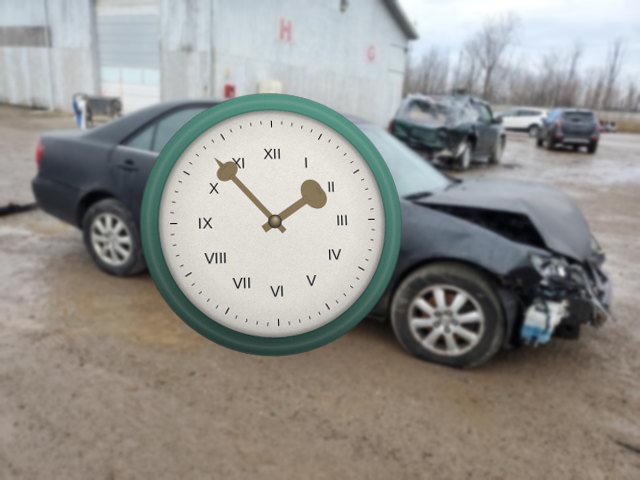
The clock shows h=1 m=53
